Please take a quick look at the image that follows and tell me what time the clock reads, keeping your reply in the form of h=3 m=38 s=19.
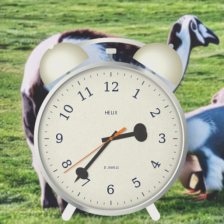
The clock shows h=2 m=36 s=39
